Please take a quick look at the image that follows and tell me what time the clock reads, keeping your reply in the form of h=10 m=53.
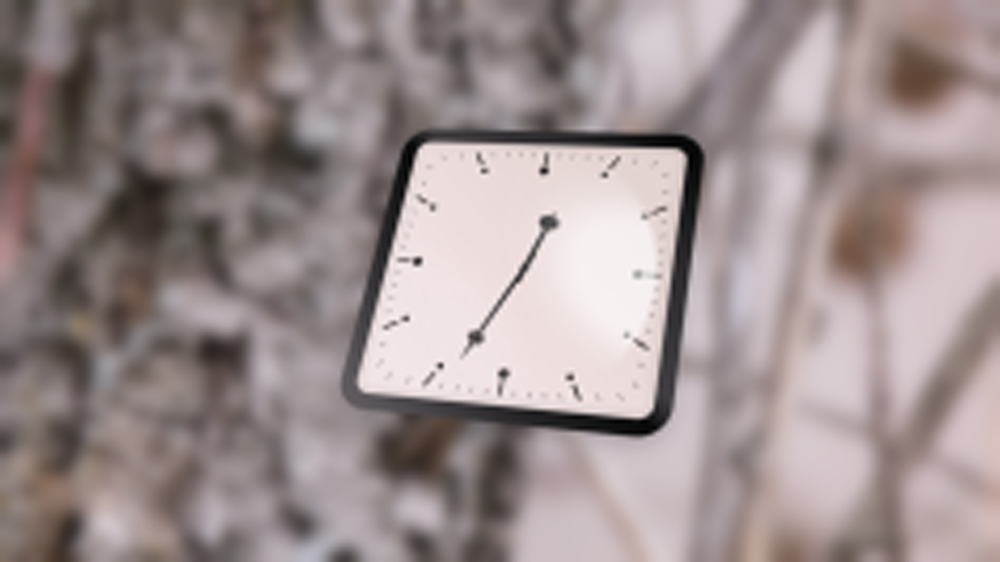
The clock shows h=12 m=34
